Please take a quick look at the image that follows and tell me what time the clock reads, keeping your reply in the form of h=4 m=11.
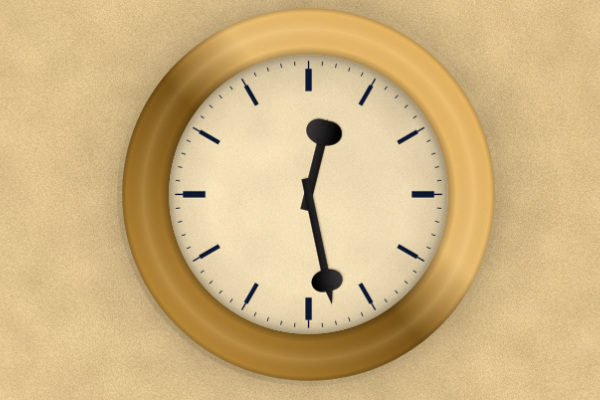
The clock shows h=12 m=28
